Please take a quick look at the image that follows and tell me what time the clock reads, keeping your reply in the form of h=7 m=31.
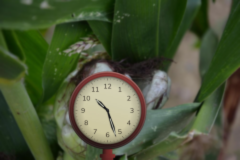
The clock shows h=10 m=27
